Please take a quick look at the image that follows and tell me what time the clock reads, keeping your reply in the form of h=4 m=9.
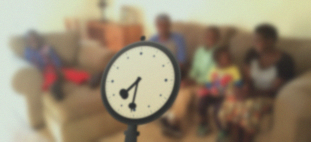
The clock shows h=7 m=31
